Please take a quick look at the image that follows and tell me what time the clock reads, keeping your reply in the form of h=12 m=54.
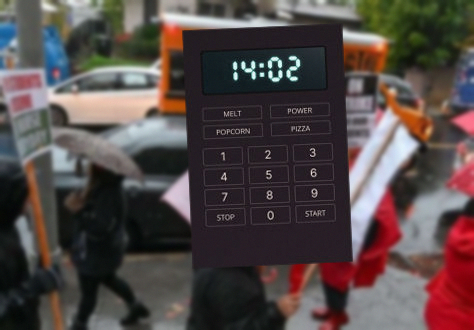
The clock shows h=14 m=2
